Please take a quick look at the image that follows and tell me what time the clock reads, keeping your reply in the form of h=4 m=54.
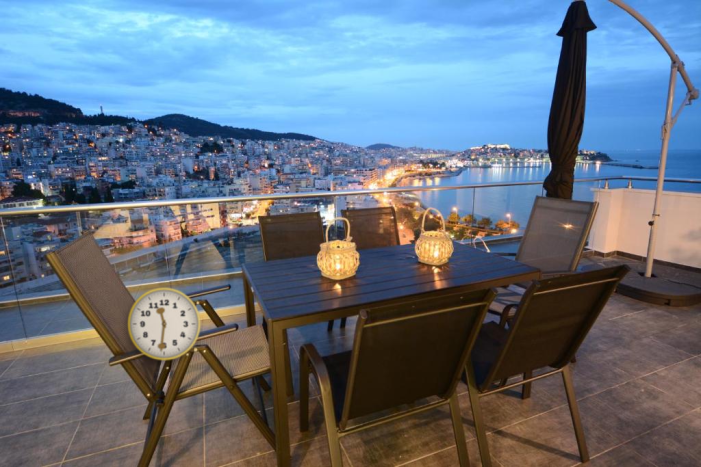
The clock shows h=11 m=31
